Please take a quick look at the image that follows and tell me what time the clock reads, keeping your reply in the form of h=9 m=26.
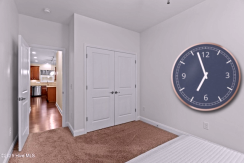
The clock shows h=6 m=57
